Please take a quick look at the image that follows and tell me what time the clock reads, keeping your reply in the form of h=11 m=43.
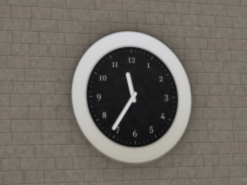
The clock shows h=11 m=36
